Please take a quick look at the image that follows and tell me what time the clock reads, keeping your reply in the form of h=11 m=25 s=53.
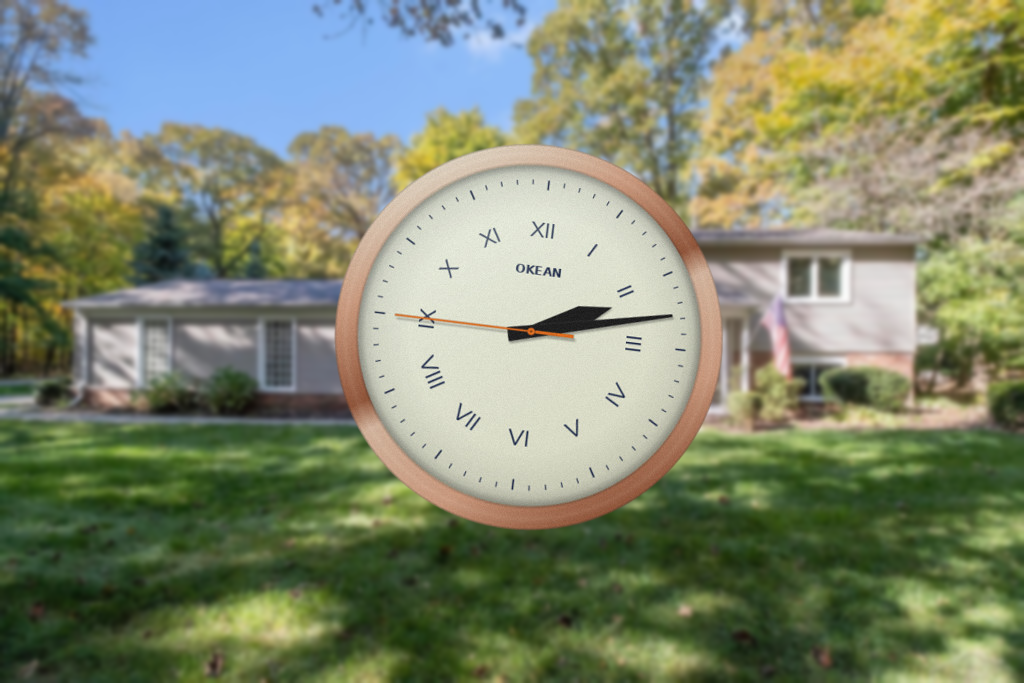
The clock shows h=2 m=12 s=45
